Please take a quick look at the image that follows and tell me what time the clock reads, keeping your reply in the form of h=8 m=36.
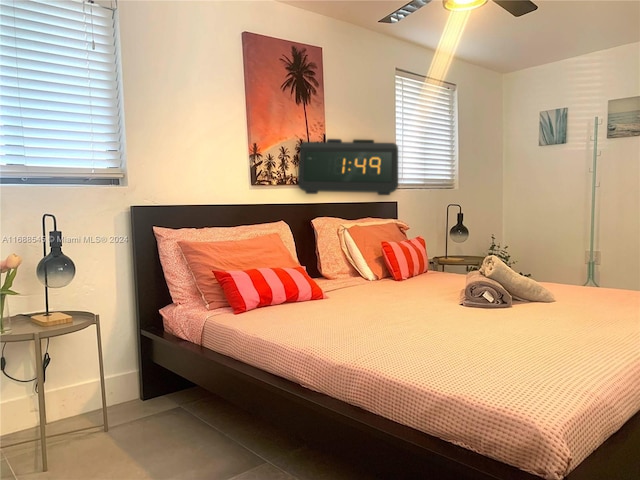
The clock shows h=1 m=49
